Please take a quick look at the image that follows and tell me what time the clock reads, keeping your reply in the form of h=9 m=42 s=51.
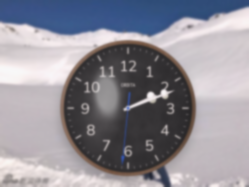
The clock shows h=2 m=11 s=31
